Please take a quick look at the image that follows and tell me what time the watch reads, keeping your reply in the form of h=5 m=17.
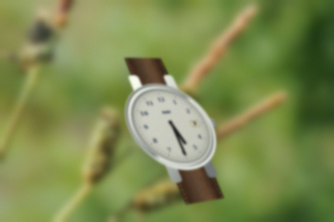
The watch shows h=5 m=30
